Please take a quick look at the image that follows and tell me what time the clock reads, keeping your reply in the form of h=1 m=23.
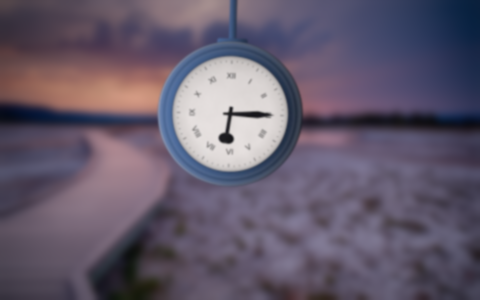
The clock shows h=6 m=15
